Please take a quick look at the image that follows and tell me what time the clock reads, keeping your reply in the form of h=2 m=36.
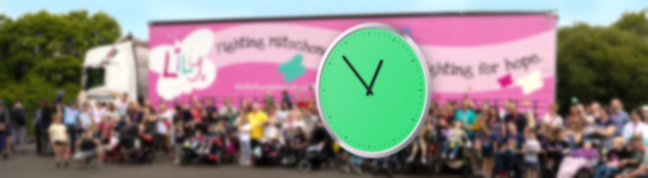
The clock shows h=12 m=53
